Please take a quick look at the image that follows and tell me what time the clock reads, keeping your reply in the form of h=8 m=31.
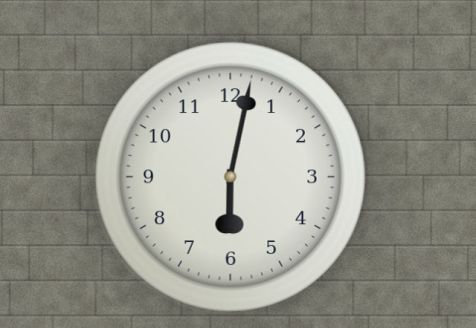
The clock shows h=6 m=2
